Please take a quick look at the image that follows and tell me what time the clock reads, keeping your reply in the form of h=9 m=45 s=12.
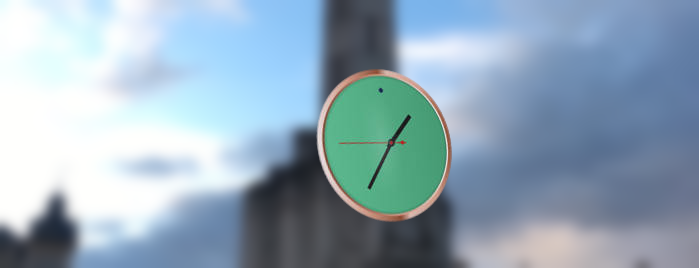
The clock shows h=1 m=36 s=46
